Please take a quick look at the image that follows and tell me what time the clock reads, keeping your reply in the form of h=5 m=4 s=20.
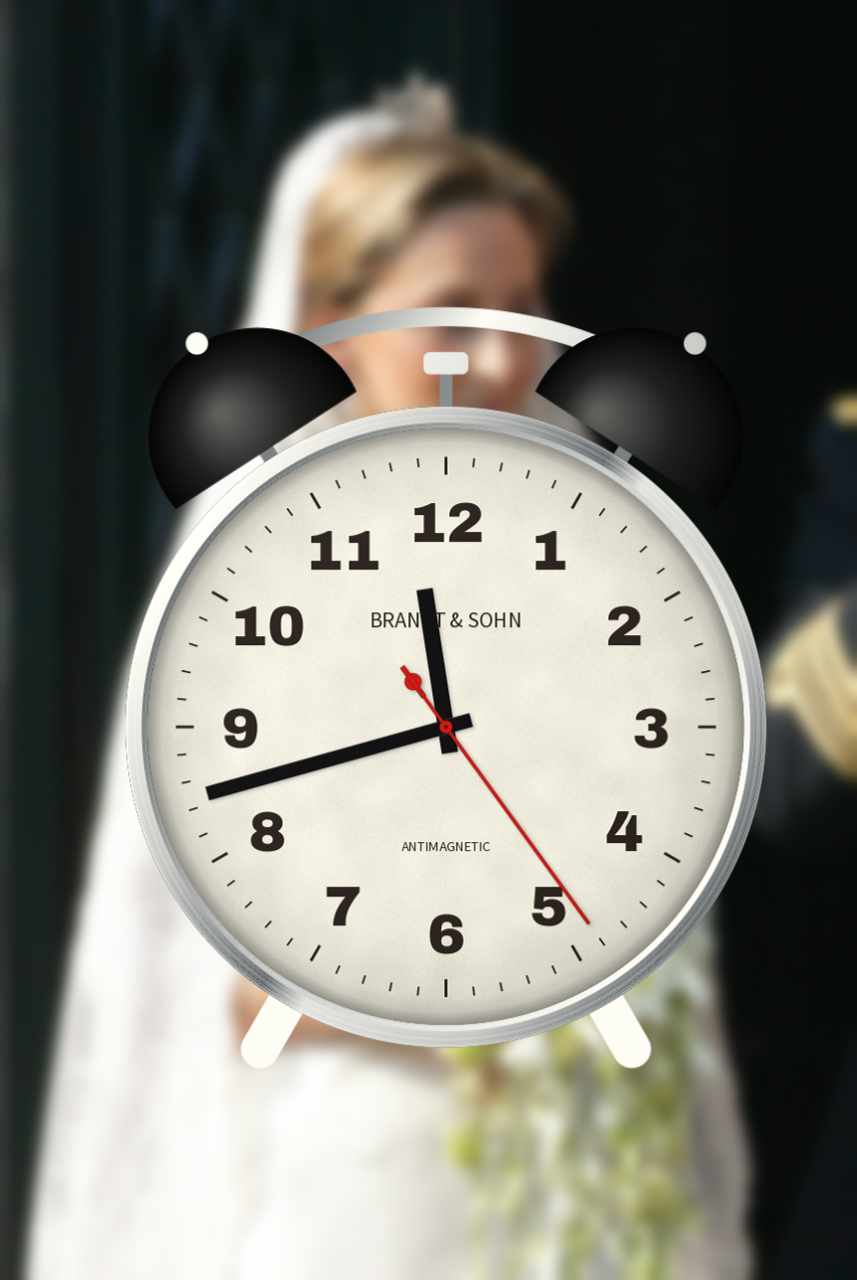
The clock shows h=11 m=42 s=24
